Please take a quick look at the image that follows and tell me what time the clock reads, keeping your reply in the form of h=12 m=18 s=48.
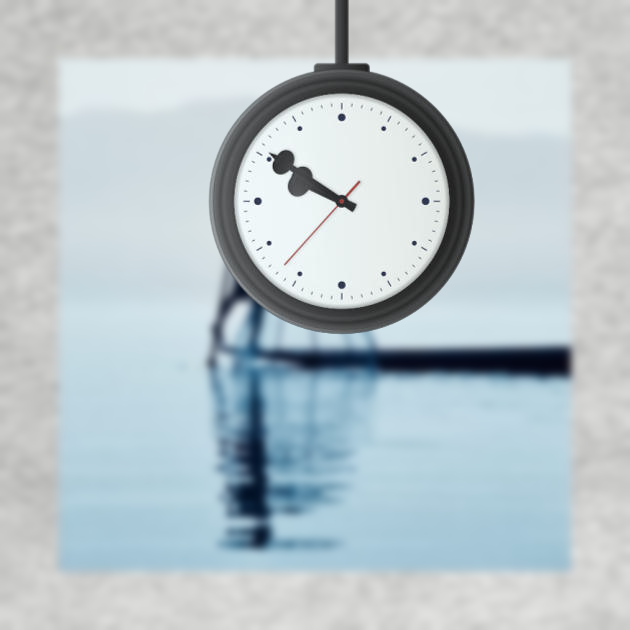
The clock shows h=9 m=50 s=37
